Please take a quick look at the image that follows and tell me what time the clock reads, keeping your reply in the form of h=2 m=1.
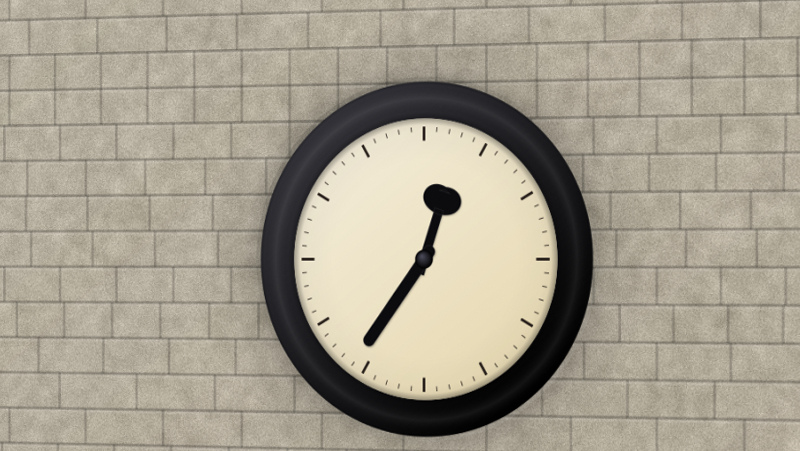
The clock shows h=12 m=36
